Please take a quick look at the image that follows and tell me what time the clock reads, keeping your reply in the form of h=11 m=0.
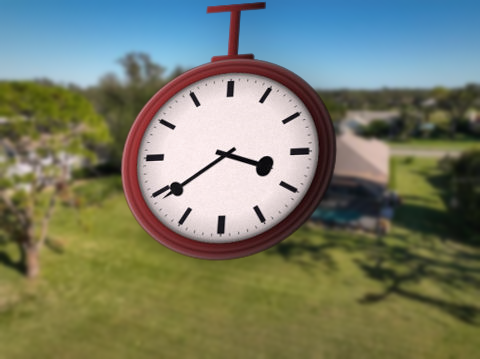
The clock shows h=3 m=39
